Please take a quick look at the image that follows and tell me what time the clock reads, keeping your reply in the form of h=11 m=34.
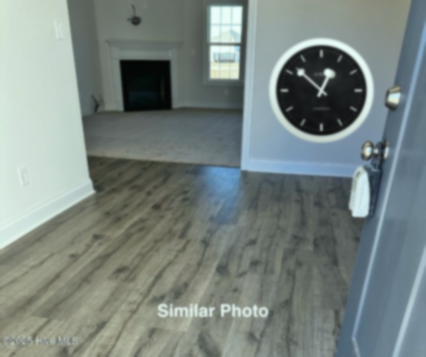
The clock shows h=12 m=52
